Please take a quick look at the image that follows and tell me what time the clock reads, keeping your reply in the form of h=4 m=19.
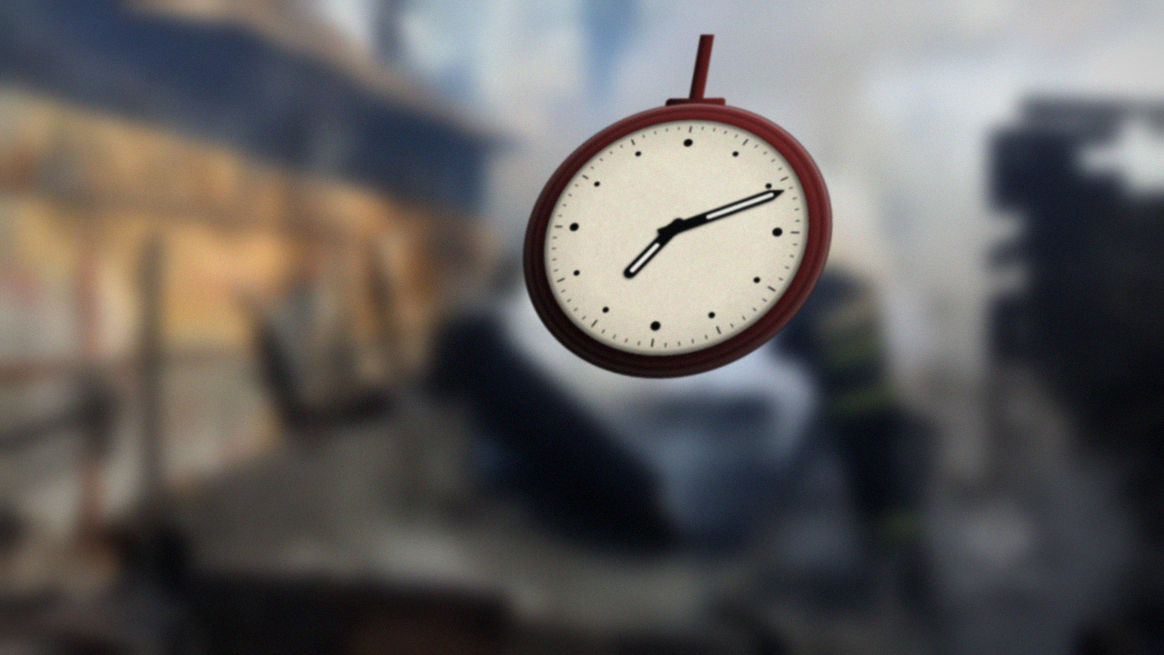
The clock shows h=7 m=11
